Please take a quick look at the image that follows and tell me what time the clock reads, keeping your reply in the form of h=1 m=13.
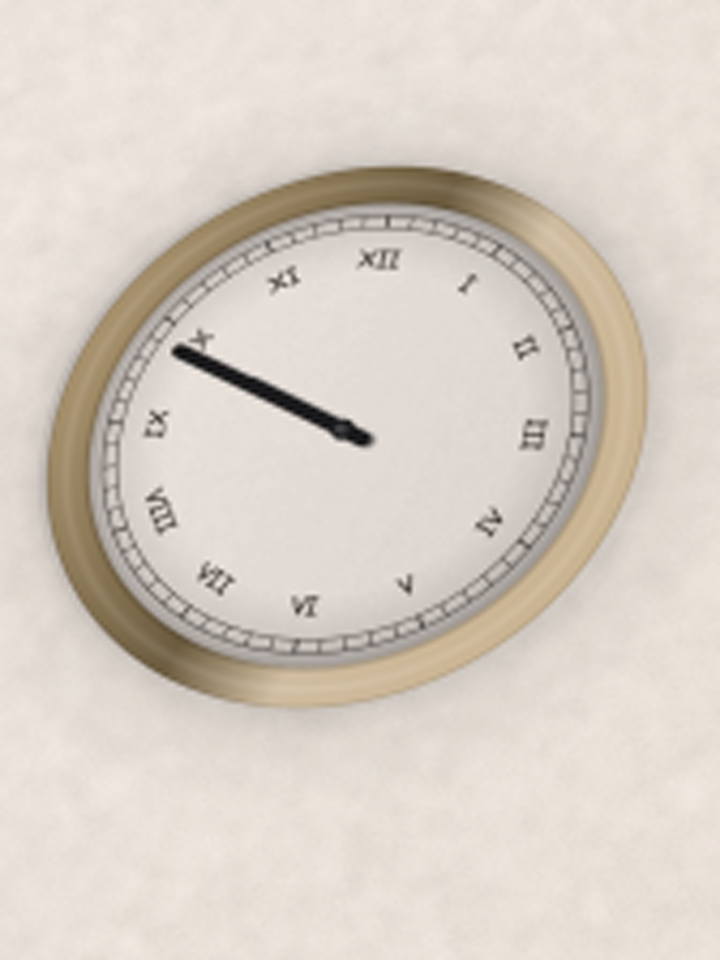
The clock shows h=9 m=49
